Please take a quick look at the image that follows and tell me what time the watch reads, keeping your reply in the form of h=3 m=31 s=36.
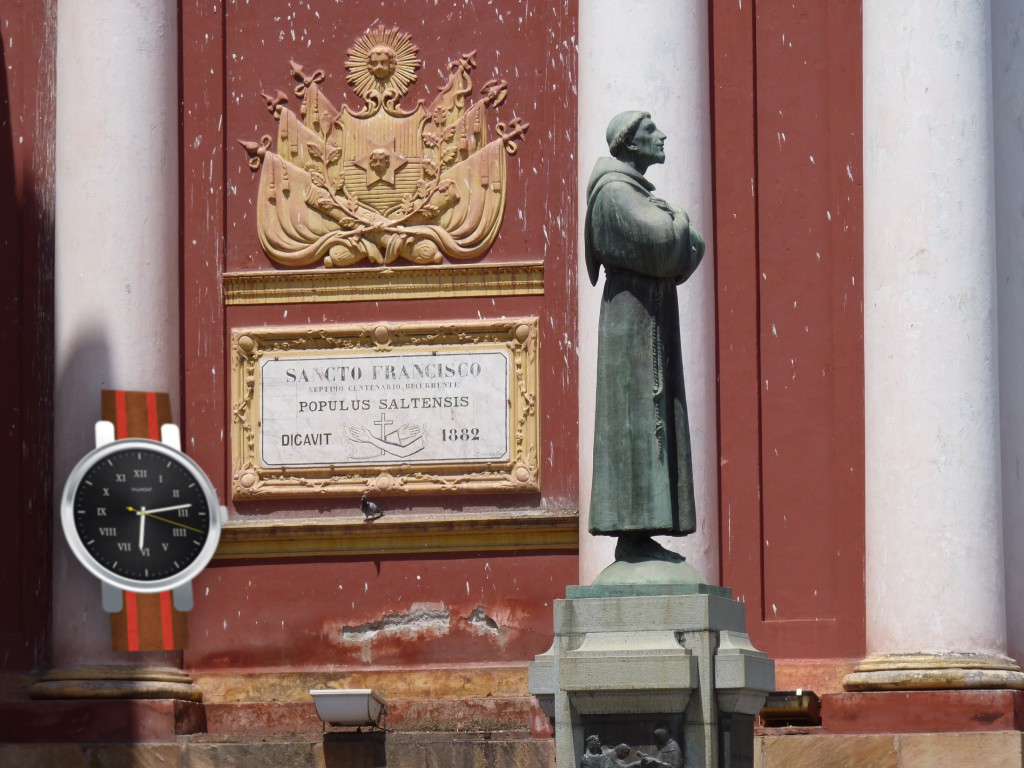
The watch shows h=6 m=13 s=18
